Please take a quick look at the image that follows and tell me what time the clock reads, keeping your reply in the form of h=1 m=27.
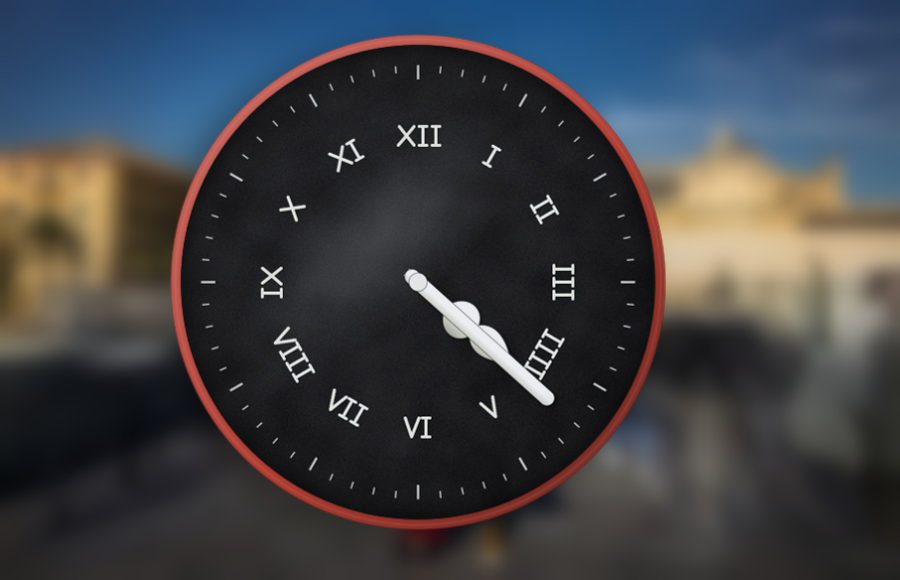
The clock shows h=4 m=22
